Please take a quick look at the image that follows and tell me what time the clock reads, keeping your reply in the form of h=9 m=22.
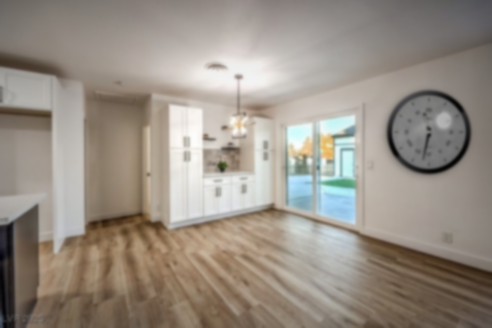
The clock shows h=11 m=32
